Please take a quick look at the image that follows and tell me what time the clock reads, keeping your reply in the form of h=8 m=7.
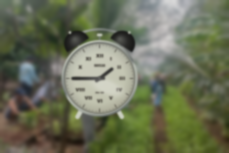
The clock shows h=1 m=45
